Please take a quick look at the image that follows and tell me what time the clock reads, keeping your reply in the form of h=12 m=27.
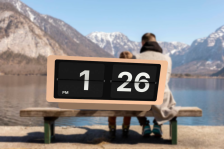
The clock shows h=1 m=26
